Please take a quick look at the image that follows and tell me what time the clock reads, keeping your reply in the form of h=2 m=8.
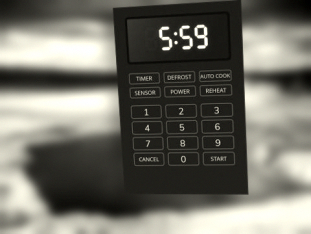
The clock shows h=5 m=59
